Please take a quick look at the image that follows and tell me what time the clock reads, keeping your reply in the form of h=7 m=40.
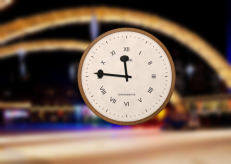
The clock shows h=11 m=46
